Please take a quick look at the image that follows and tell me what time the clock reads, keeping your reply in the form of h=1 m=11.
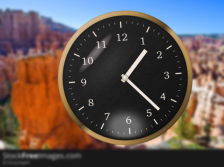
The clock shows h=1 m=23
